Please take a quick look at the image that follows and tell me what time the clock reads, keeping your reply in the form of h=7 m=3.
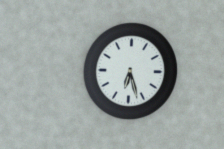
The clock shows h=6 m=27
